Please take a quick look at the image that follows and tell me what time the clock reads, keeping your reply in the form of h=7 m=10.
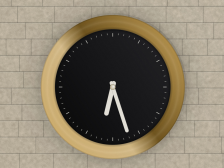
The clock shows h=6 m=27
